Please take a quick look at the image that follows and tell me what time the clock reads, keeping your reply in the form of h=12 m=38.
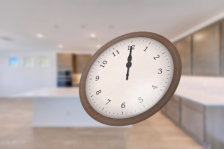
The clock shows h=12 m=0
